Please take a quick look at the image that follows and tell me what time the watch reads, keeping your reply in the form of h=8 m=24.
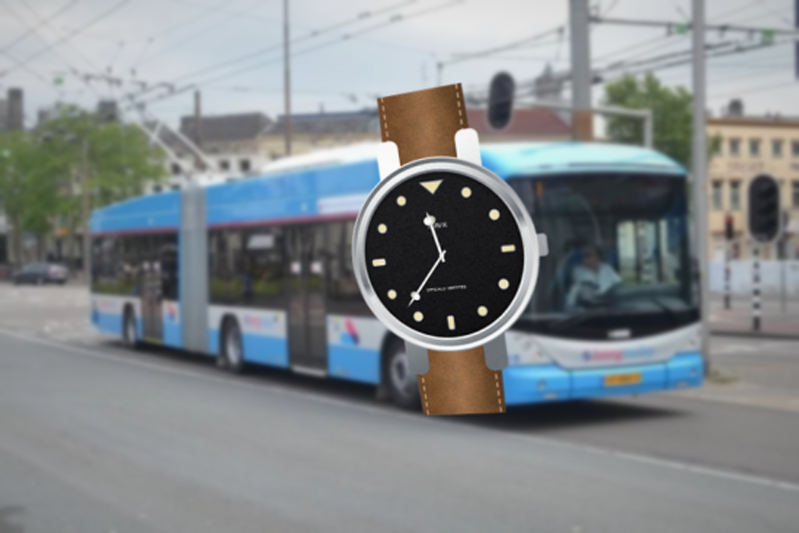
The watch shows h=11 m=37
